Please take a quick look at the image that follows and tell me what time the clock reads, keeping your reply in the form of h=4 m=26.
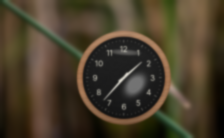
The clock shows h=1 m=37
